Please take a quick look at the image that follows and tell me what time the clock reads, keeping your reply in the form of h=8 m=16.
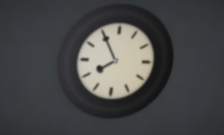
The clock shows h=7 m=55
